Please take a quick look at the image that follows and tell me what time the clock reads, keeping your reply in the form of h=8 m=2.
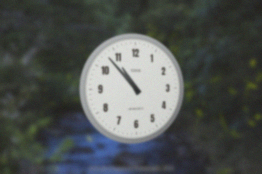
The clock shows h=10 m=53
